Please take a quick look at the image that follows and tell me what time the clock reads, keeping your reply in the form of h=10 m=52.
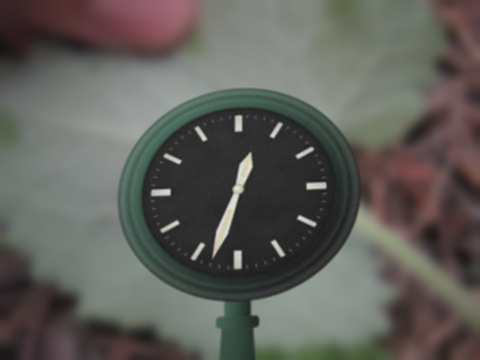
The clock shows h=12 m=33
